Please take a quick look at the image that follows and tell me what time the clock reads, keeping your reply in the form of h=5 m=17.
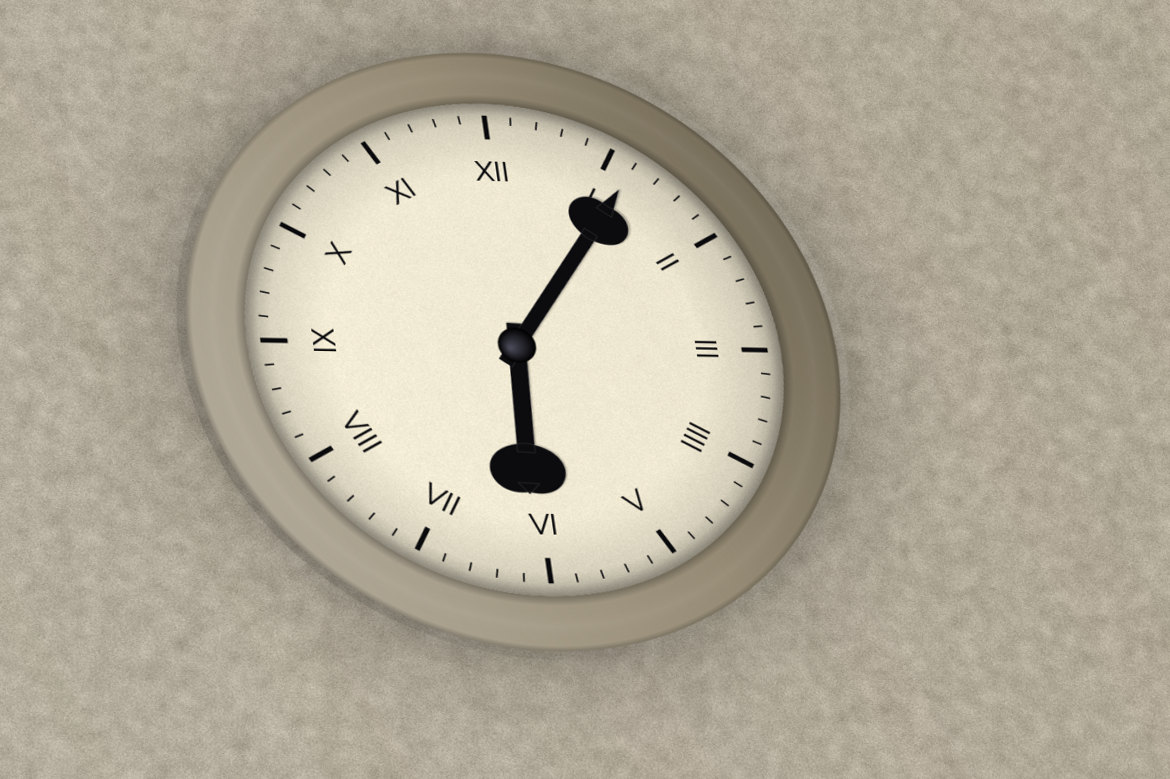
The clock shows h=6 m=6
